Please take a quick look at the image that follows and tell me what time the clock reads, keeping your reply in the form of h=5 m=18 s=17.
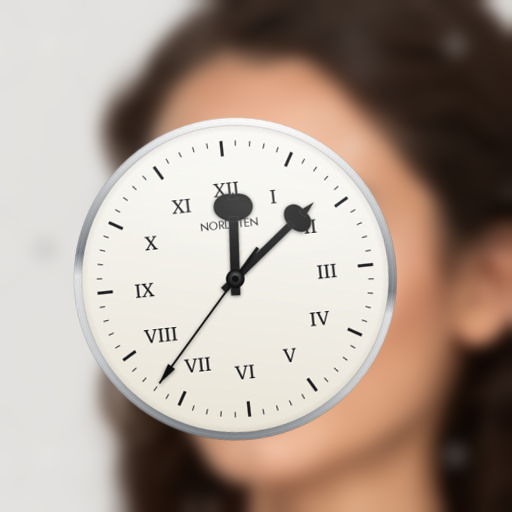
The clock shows h=12 m=8 s=37
